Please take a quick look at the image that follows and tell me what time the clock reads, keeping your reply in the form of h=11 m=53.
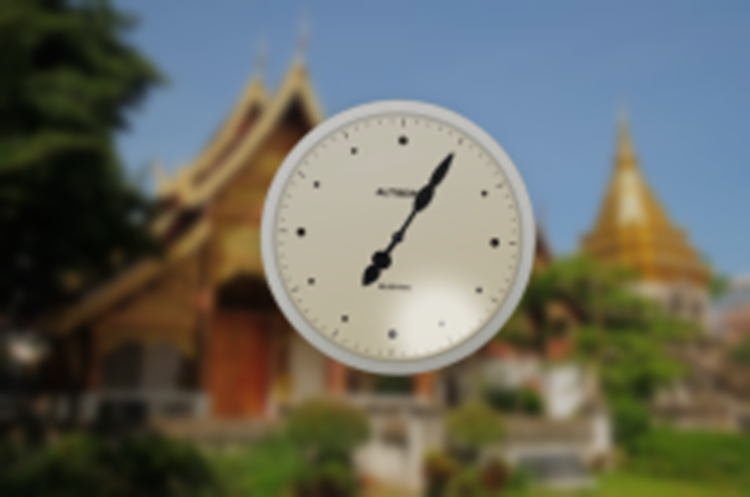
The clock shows h=7 m=5
